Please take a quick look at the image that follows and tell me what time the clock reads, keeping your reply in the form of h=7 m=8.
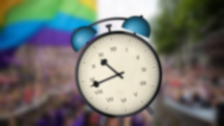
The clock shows h=10 m=43
